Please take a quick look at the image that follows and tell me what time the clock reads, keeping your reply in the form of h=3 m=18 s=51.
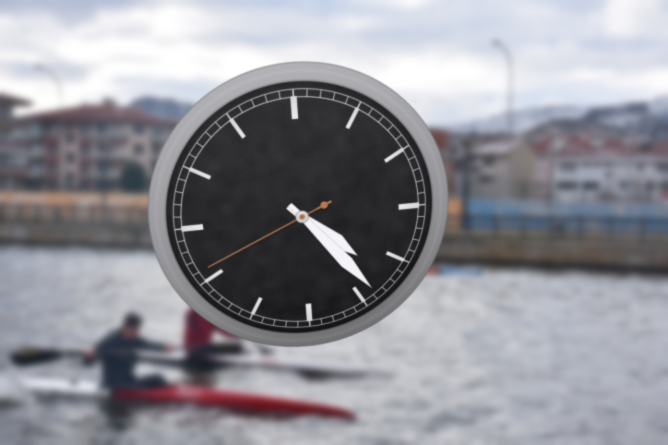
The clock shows h=4 m=23 s=41
